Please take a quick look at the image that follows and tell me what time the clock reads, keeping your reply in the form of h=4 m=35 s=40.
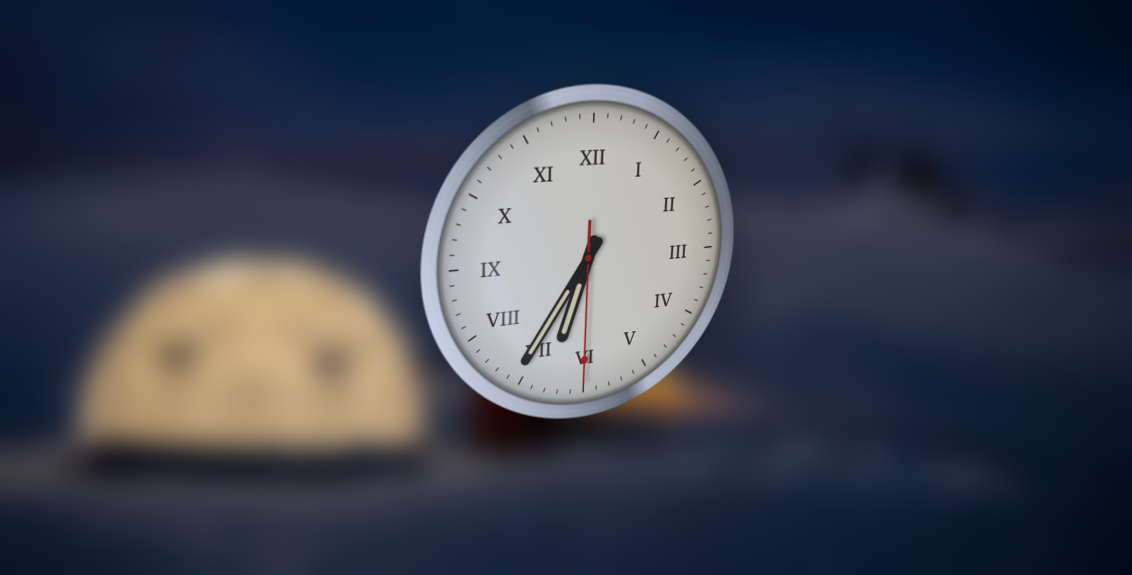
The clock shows h=6 m=35 s=30
